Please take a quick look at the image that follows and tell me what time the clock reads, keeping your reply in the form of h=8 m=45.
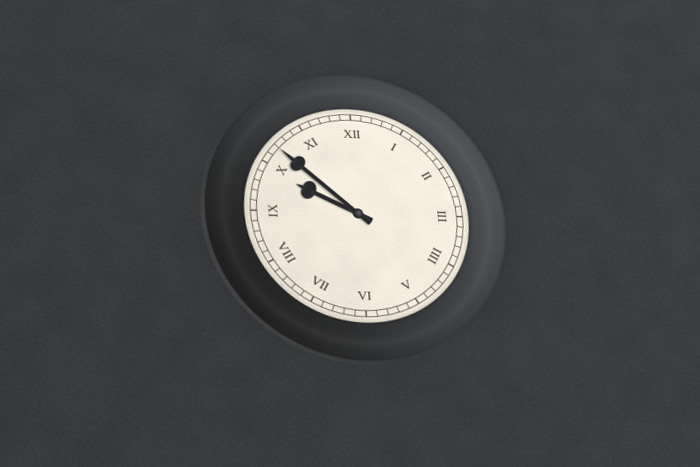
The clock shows h=9 m=52
